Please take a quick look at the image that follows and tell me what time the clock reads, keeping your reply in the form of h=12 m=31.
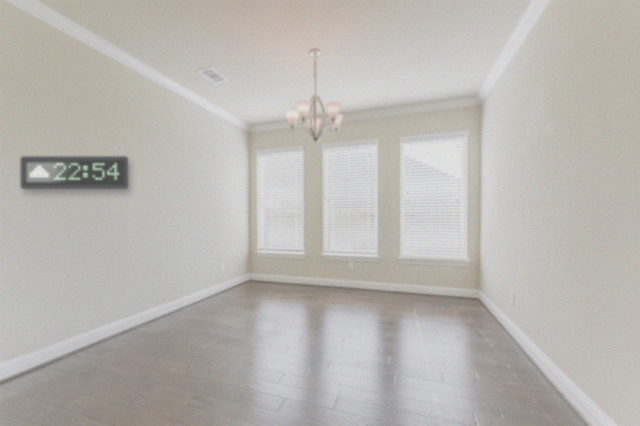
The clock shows h=22 m=54
